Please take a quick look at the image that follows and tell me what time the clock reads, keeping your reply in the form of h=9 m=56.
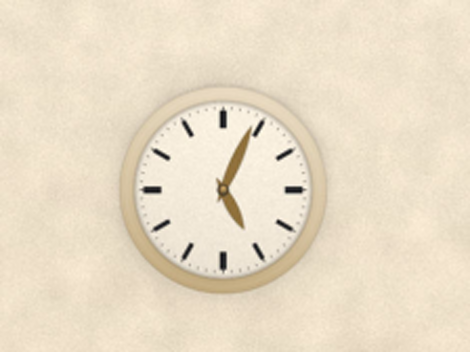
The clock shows h=5 m=4
